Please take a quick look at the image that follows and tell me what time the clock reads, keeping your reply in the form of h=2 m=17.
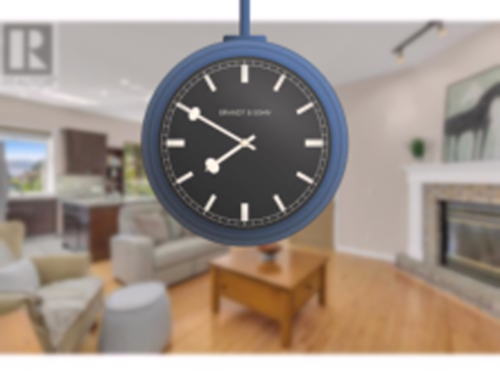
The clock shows h=7 m=50
